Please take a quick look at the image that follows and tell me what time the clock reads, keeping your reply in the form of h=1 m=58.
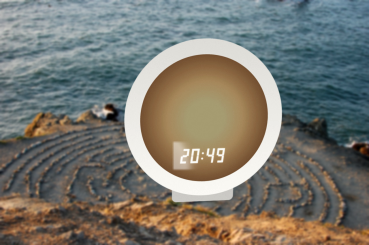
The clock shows h=20 m=49
